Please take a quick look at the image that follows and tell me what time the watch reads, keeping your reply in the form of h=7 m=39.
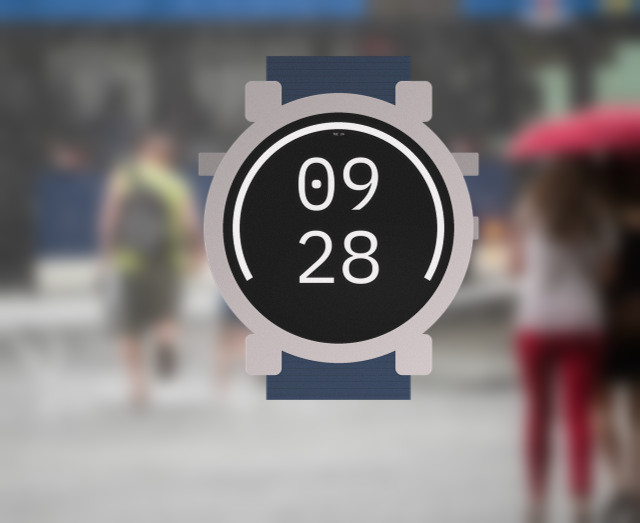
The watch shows h=9 m=28
